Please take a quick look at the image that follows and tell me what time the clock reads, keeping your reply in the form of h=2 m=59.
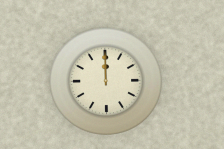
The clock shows h=12 m=0
